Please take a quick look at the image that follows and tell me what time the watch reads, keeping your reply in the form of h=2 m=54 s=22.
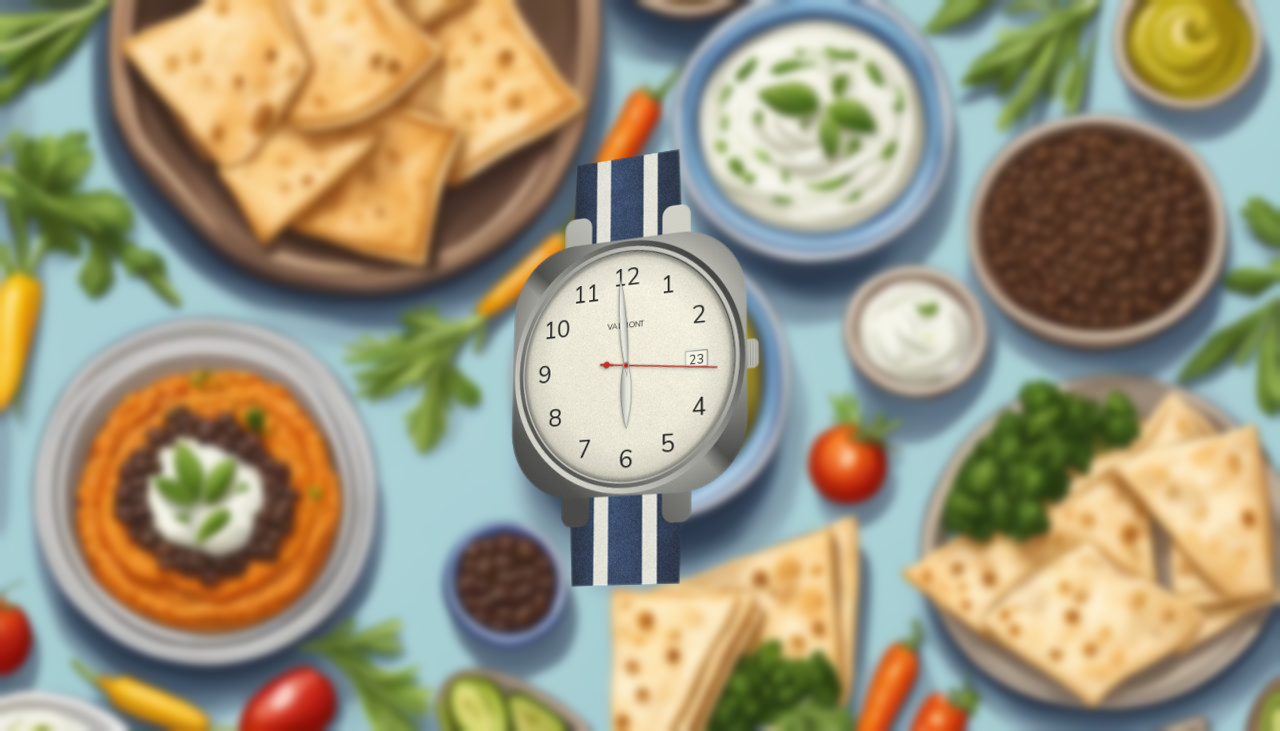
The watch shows h=5 m=59 s=16
